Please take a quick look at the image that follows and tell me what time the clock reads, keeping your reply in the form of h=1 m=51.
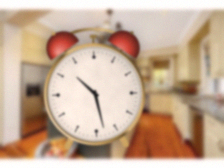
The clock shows h=10 m=28
